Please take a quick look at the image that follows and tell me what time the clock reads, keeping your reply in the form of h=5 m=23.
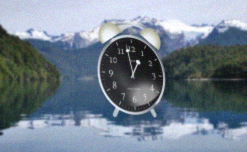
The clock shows h=12 m=58
